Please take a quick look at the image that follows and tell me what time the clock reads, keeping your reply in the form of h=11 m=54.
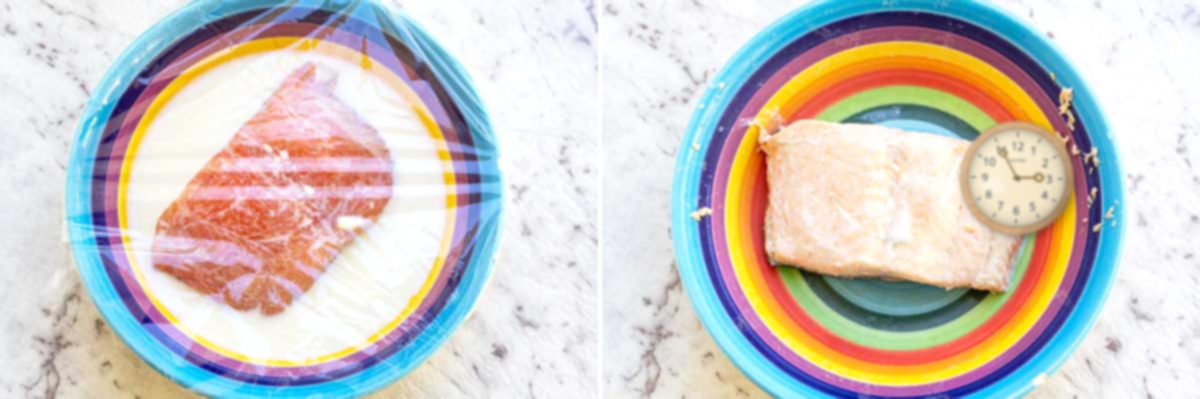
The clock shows h=2 m=55
